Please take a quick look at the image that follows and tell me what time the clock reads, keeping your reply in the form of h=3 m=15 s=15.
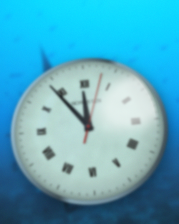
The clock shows h=11 m=54 s=3
